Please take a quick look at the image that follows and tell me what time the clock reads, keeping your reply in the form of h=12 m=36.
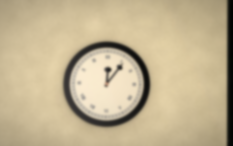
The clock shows h=12 m=6
